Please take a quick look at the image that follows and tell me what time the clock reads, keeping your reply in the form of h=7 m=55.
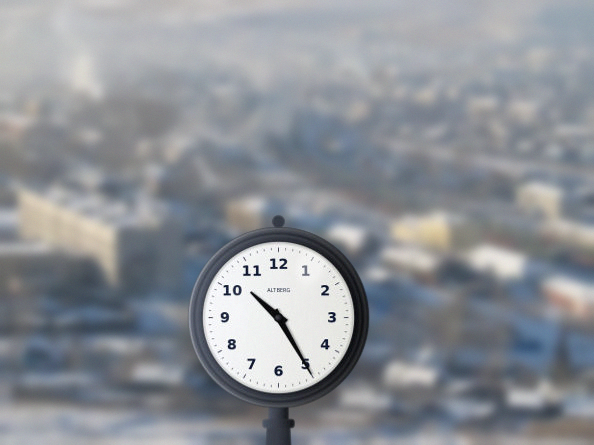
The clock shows h=10 m=25
